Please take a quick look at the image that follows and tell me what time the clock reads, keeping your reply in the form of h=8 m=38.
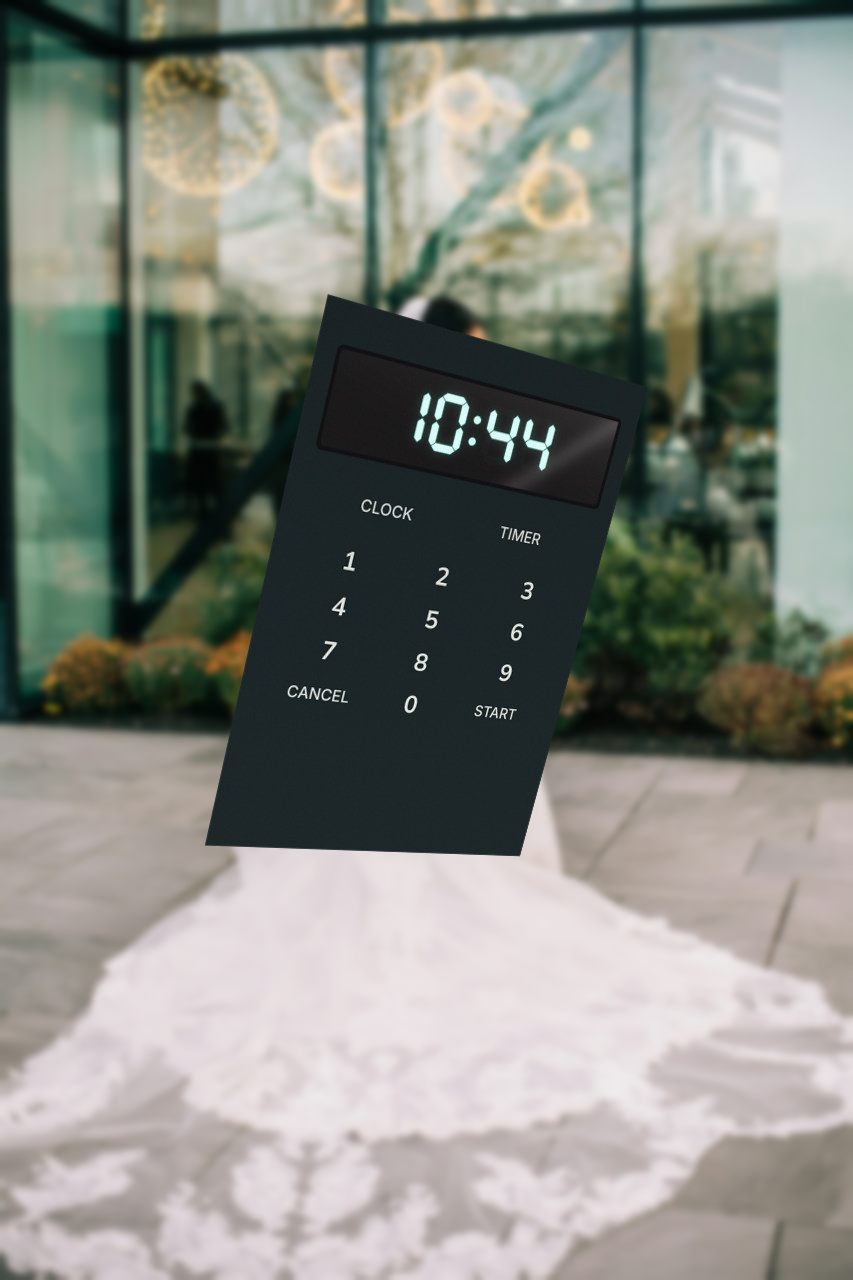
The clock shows h=10 m=44
